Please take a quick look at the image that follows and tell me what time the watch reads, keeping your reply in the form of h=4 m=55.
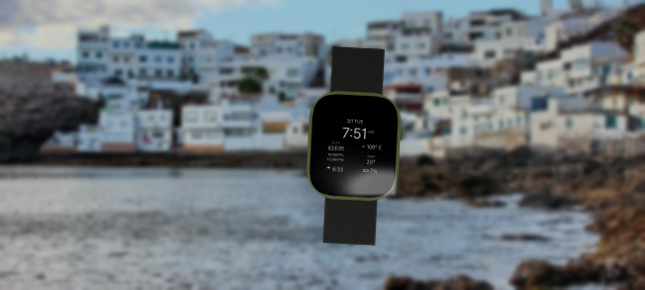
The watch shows h=7 m=51
